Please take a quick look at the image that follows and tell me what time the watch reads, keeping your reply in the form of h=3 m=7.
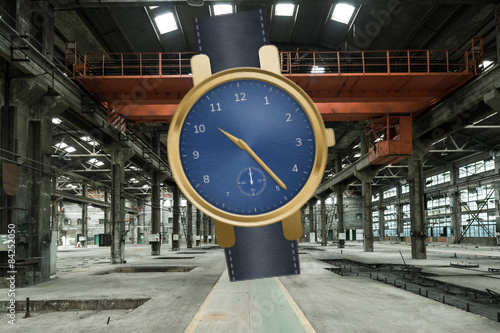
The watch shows h=10 m=24
